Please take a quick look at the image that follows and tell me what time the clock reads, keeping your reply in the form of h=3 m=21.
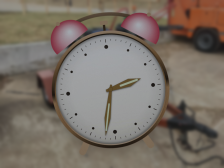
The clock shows h=2 m=32
